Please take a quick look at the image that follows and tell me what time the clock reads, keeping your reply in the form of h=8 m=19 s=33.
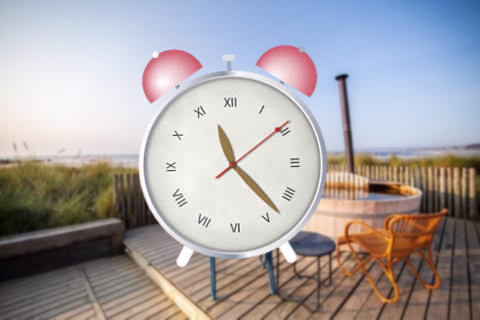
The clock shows h=11 m=23 s=9
